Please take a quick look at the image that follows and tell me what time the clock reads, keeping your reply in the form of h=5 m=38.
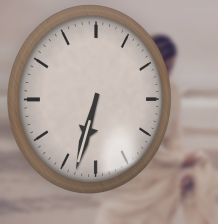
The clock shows h=6 m=33
